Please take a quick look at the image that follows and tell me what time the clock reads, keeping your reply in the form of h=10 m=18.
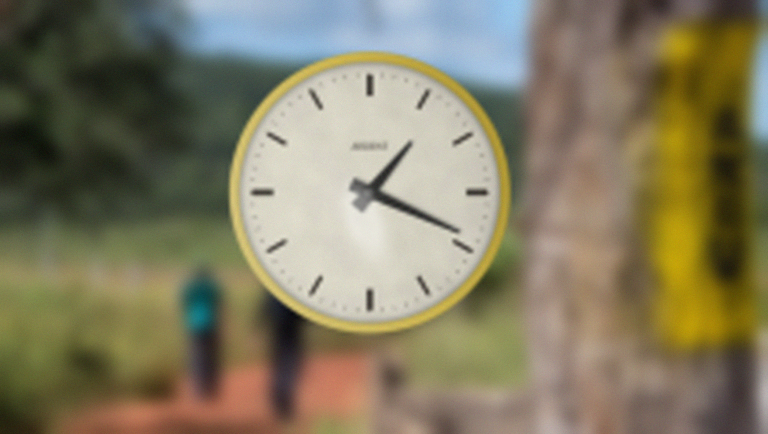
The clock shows h=1 m=19
